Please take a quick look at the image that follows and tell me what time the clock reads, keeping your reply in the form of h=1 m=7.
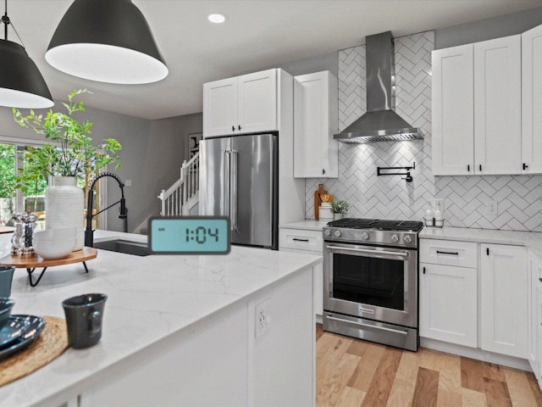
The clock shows h=1 m=4
